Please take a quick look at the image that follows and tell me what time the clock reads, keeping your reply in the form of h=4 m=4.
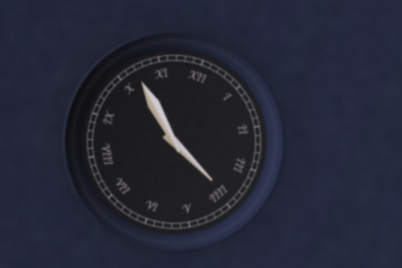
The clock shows h=3 m=52
